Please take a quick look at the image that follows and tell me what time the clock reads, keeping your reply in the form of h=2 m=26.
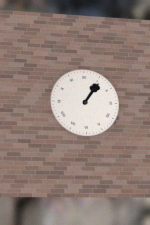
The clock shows h=1 m=6
